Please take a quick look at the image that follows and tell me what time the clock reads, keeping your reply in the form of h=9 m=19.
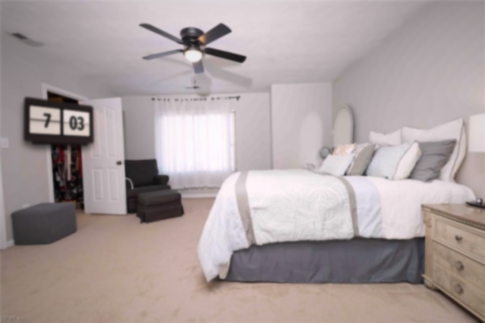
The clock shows h=7 m=3
